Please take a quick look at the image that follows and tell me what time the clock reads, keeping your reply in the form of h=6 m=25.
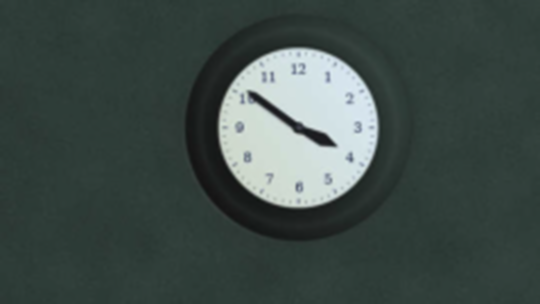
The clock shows h=3 m=51
